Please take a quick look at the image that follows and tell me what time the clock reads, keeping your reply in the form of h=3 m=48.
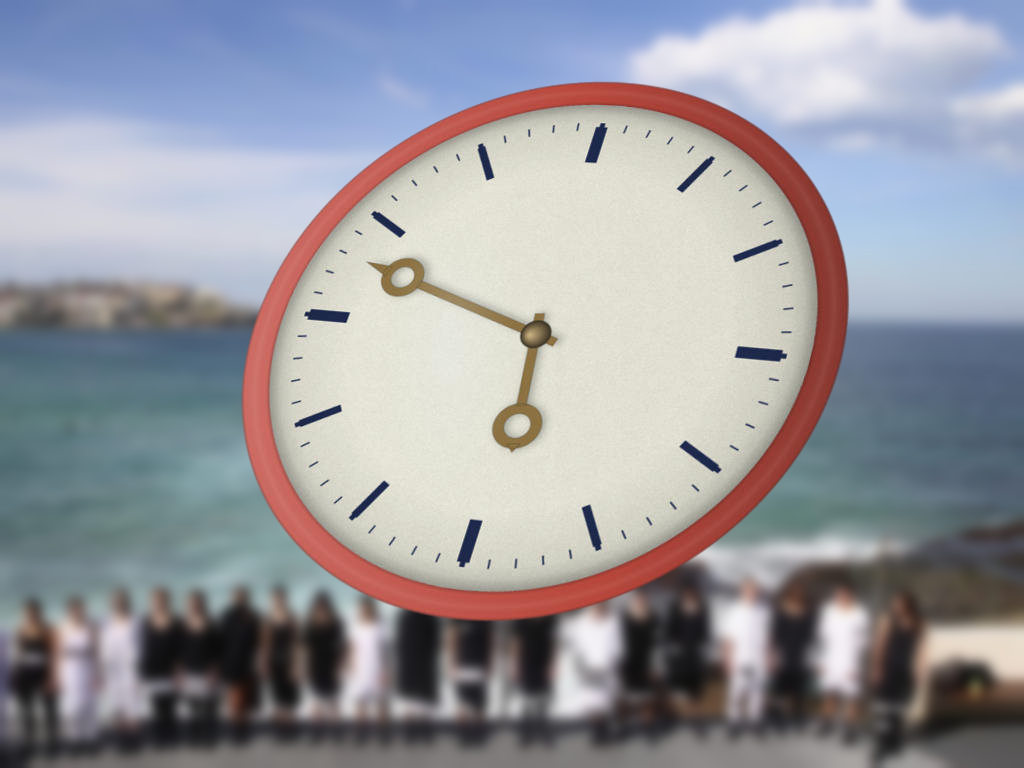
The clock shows h=5 m=48
